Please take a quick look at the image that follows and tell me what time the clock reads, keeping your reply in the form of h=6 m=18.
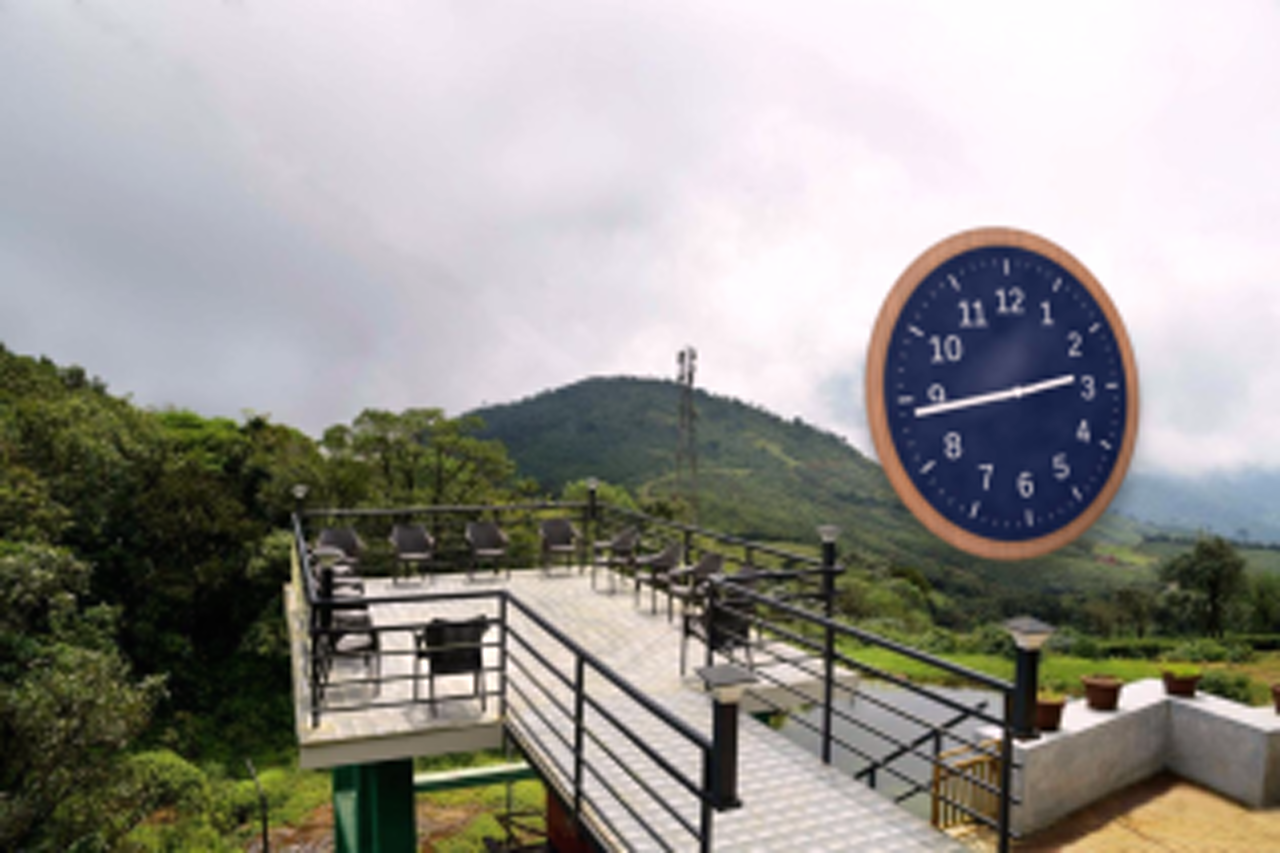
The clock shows h=2 m=44
